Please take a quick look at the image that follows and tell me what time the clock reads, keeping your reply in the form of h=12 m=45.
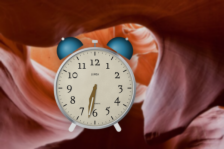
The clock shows h=6 m=32
